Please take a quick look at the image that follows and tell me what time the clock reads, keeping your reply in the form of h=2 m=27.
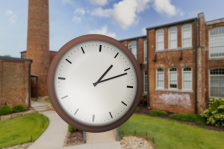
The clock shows h=1 m=11
